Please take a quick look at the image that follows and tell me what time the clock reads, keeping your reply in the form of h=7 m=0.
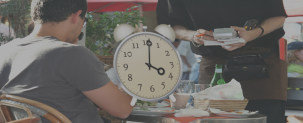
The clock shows h=4 m=1
